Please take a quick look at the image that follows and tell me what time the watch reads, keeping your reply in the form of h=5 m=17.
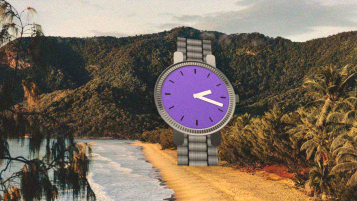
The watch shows h=2 m=18
